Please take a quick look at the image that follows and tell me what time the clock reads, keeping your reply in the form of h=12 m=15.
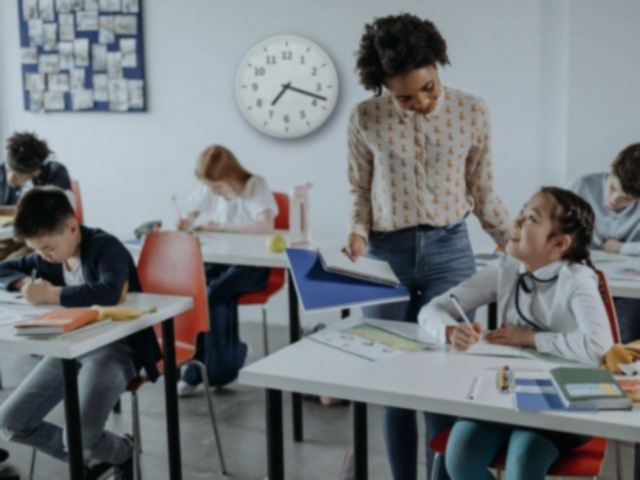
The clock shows h=7 m=18
